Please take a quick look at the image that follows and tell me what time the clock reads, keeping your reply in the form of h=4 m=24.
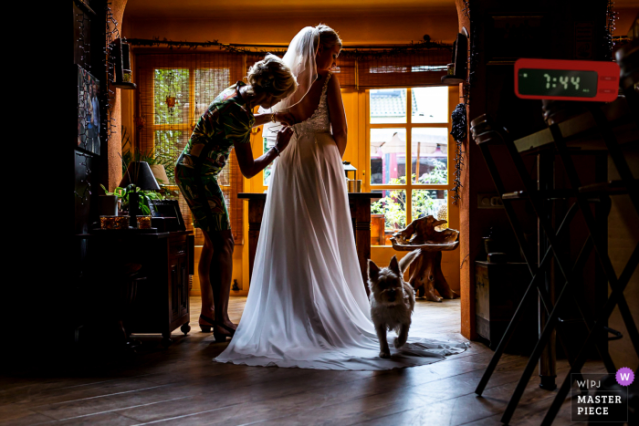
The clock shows h=7 m=44
